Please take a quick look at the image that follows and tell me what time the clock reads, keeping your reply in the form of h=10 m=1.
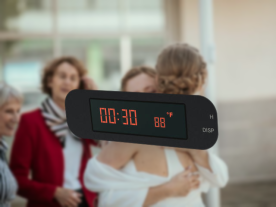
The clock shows h=0 m=30
